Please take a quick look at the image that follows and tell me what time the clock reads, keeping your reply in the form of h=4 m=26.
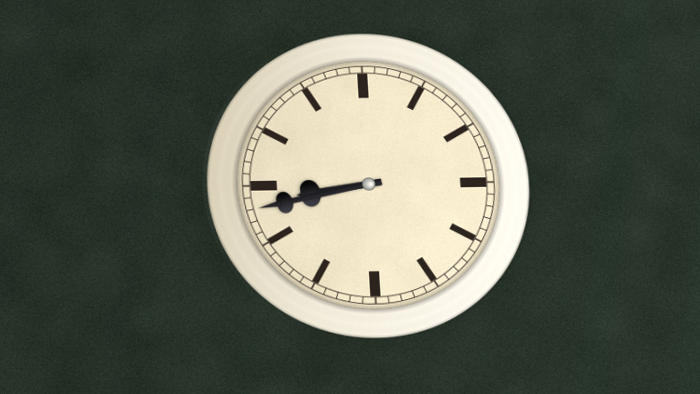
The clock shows h=8 m=43
